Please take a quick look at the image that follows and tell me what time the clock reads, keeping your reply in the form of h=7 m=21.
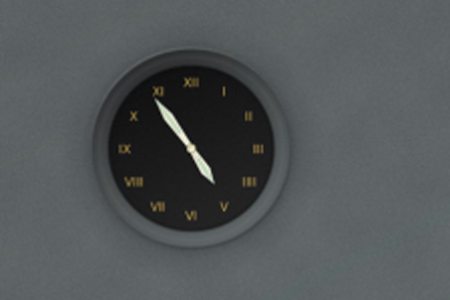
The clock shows h=4 m=54
